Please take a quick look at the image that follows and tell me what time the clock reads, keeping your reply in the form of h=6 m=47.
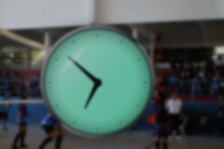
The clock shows h=6 m=52
